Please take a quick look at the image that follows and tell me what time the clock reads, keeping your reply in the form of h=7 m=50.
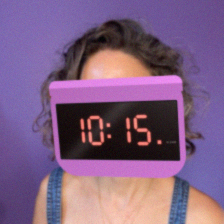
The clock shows h=10 m=15
